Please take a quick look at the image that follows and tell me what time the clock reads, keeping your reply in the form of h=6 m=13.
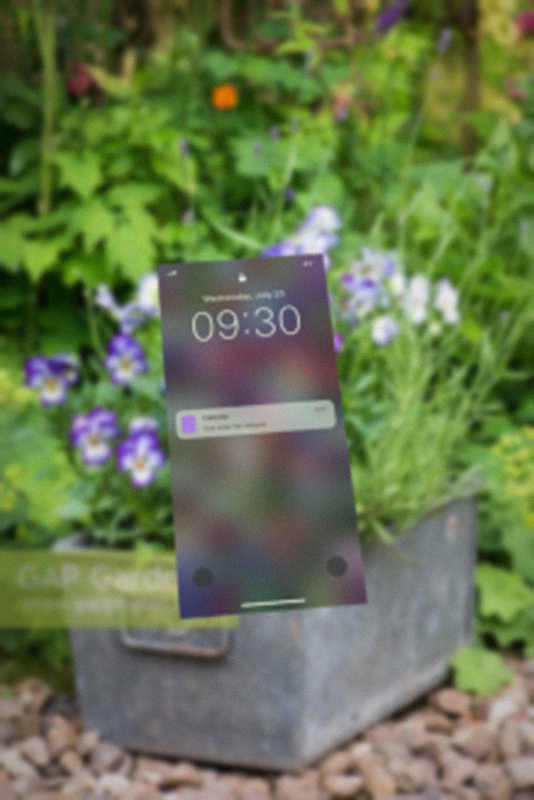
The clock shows h=9 m=30
